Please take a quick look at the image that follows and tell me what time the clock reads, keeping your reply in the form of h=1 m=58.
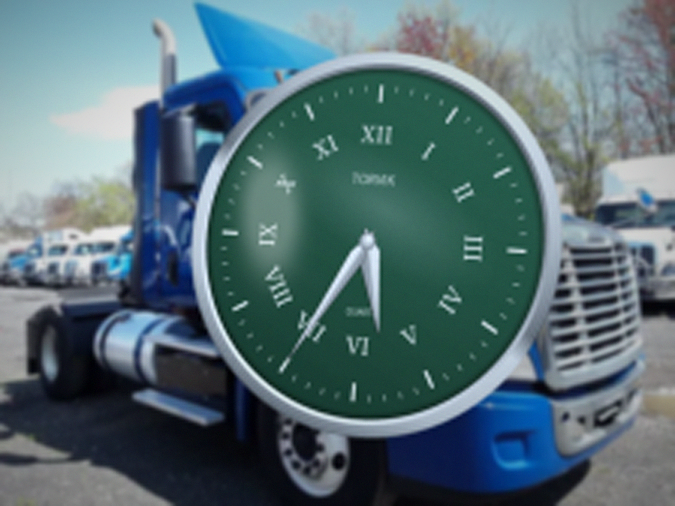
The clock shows h=5 m=35
